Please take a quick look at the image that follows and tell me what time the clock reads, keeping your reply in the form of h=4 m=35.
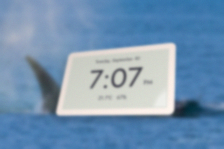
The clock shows h=7 m=7
